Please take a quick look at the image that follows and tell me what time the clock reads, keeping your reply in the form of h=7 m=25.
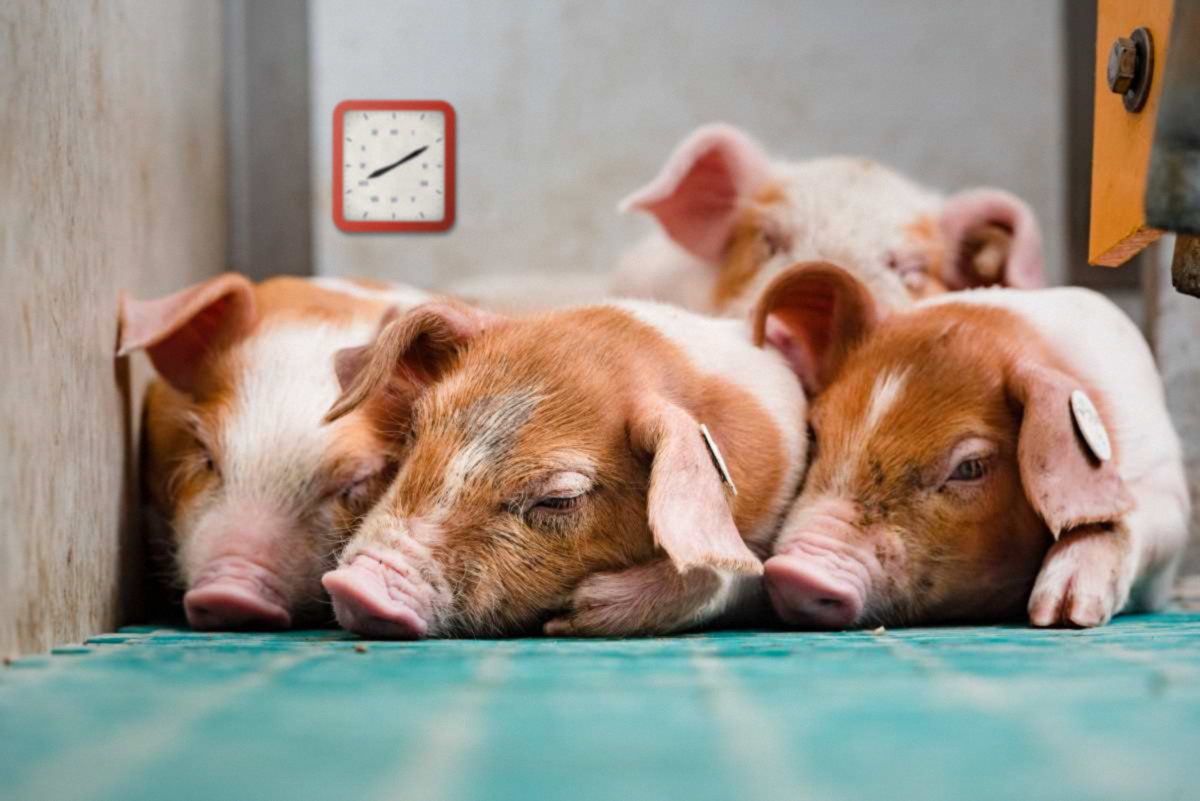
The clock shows h=8 m=10
